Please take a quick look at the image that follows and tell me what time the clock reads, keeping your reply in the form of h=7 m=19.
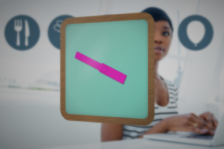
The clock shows h=3 m=49
